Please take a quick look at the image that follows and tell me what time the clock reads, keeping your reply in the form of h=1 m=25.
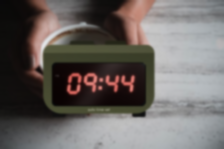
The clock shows h=9 m=44
